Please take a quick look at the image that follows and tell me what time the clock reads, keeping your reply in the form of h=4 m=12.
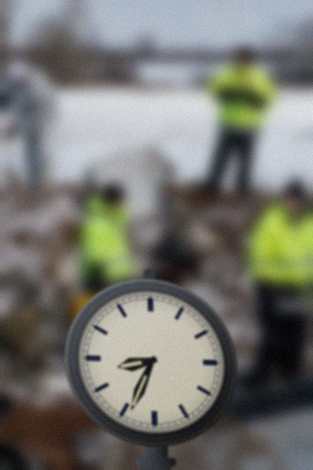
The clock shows h=8 m=34
